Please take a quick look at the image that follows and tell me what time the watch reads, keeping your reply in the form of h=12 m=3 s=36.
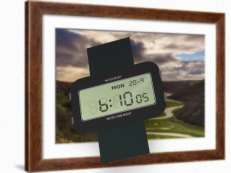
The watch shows h=6 m=10 s=5
